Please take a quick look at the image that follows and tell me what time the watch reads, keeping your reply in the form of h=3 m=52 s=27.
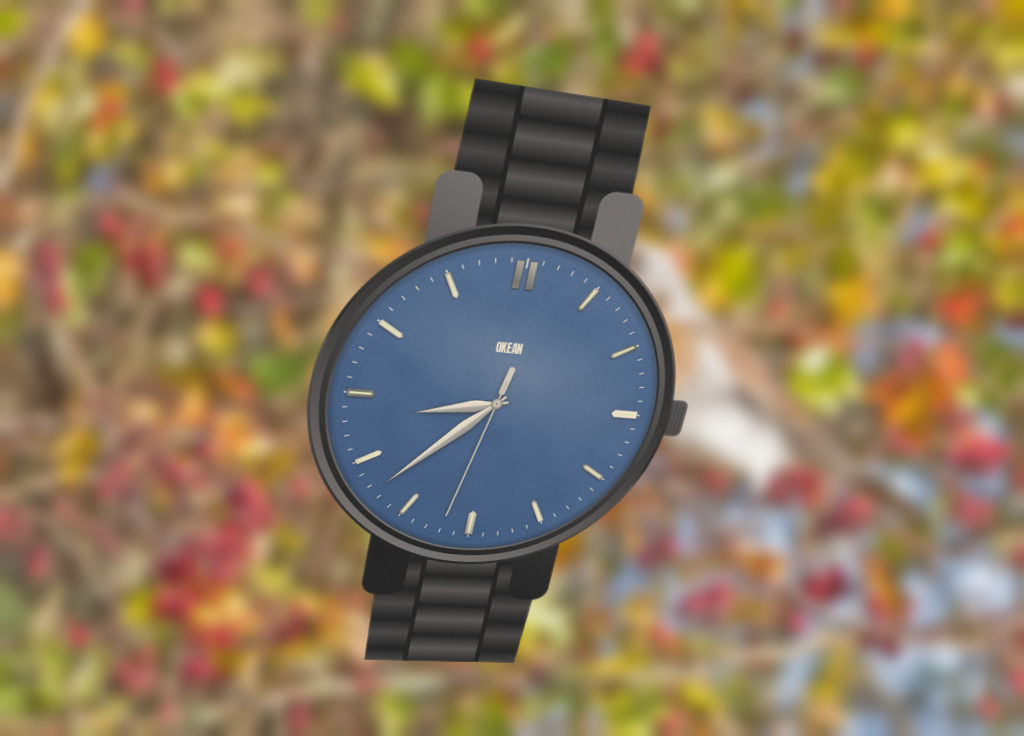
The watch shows h=8 m=37 s=32
